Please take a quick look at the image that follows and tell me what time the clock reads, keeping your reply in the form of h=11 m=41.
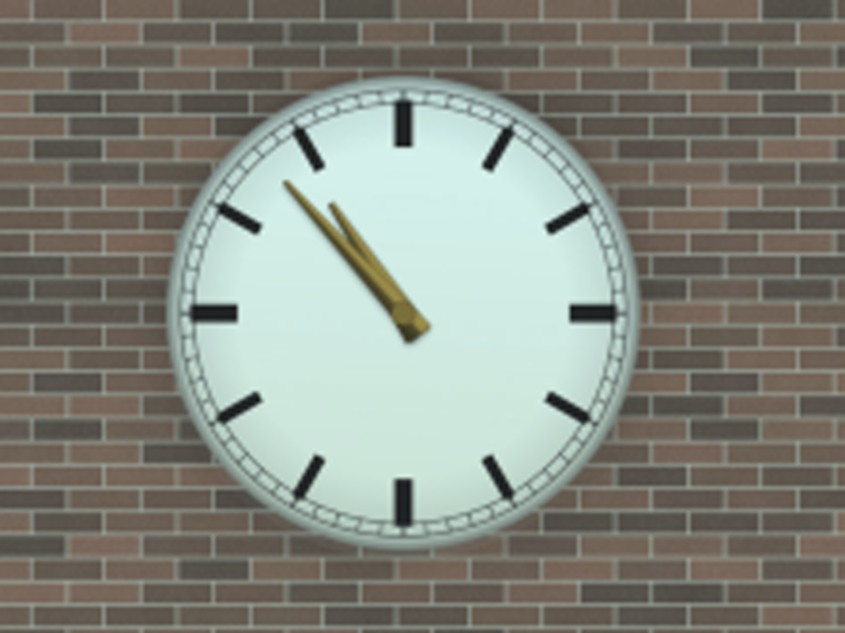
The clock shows h=10 m=53
